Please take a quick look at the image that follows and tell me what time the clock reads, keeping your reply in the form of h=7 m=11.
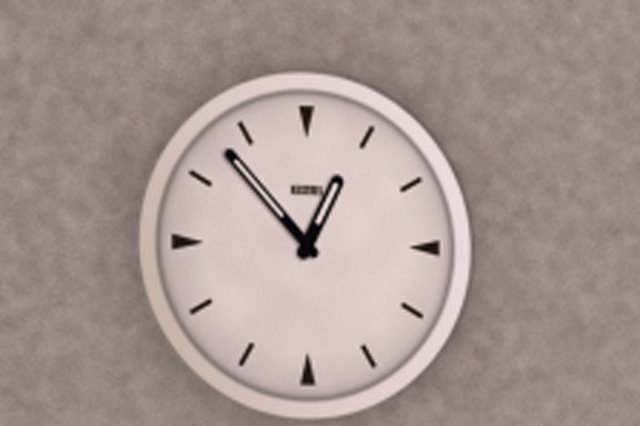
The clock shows h=12 m=53
